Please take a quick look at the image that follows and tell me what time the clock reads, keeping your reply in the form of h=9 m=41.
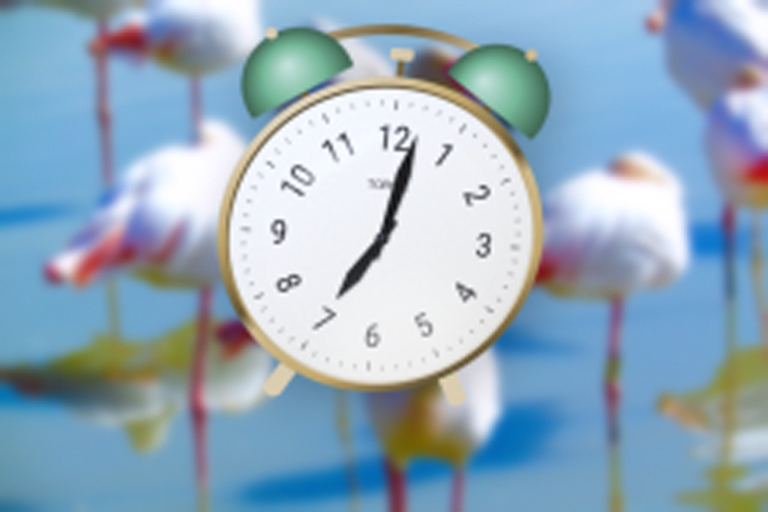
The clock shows h=7 m=2
